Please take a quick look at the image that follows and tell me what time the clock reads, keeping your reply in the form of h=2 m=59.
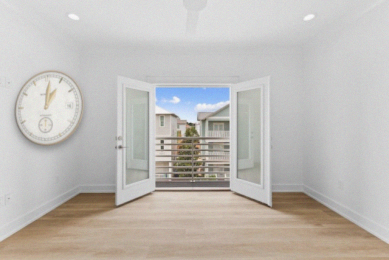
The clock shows h=1 m=1
